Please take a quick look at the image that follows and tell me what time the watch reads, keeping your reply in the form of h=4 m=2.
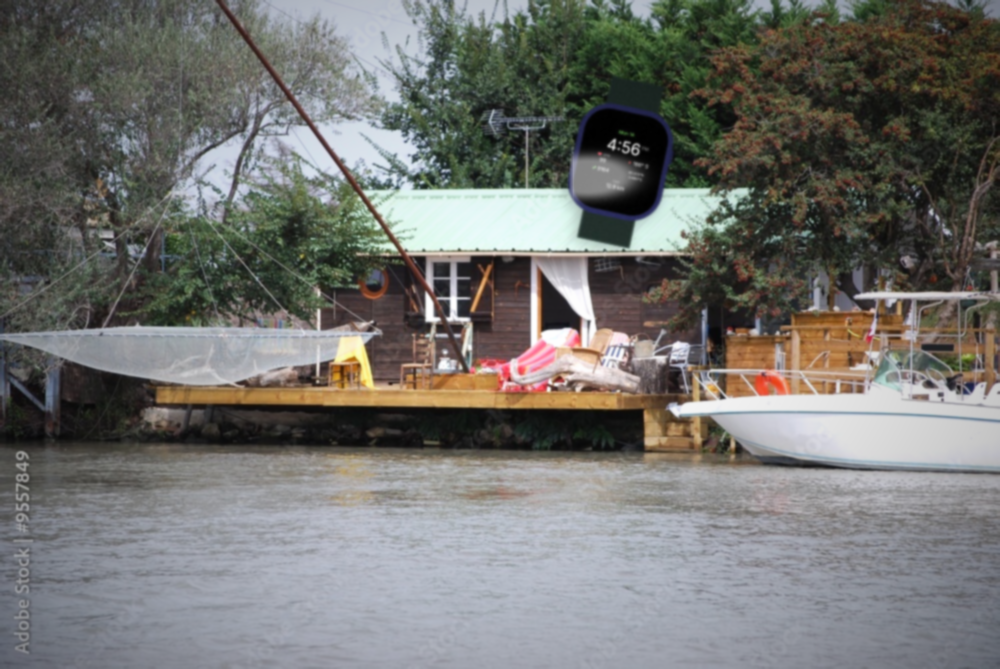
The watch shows h=4 m=56
